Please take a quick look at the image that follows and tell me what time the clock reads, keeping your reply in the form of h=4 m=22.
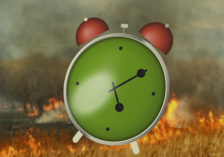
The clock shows h=5 m=9
